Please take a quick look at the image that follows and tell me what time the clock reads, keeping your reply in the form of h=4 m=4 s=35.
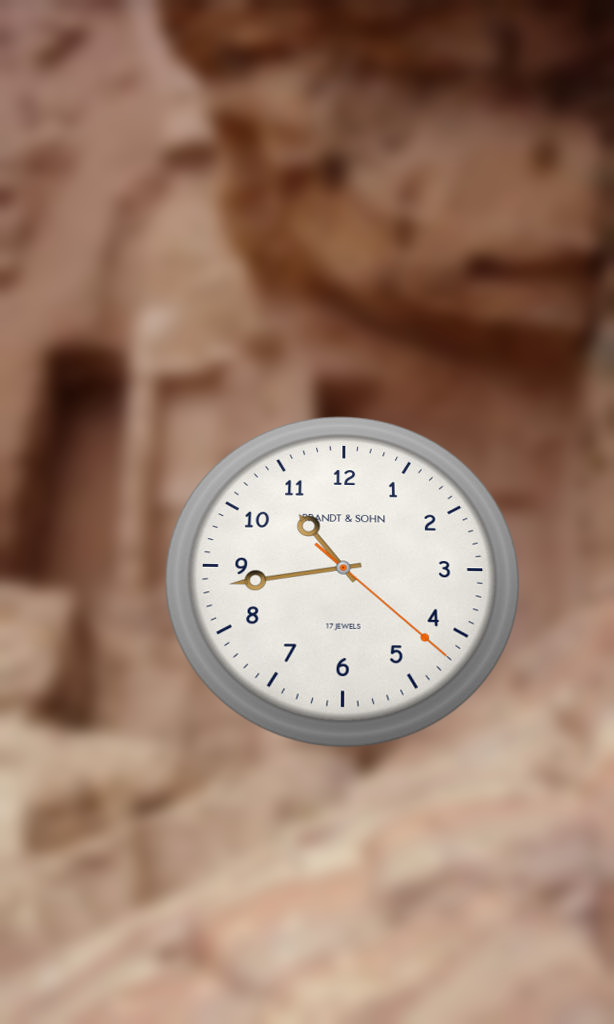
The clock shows h=10 m=43 s=22
